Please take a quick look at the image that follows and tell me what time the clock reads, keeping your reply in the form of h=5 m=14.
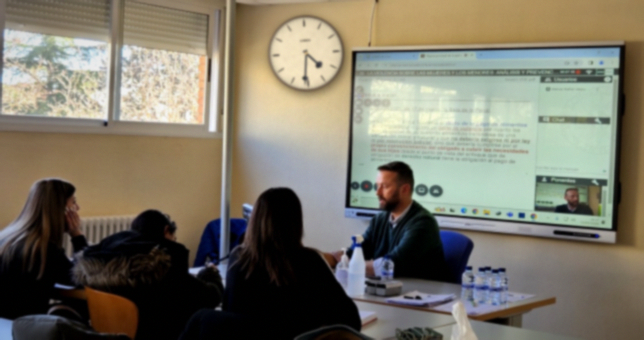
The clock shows h=4 m=31
